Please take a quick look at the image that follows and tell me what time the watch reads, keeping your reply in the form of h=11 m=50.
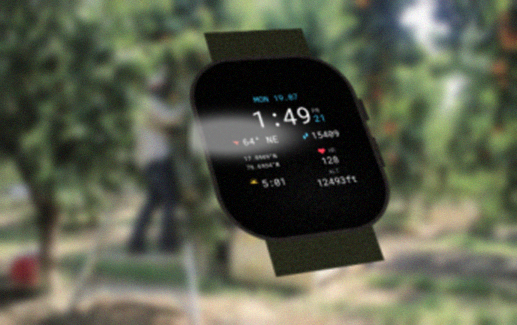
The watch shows h=1 m=49
